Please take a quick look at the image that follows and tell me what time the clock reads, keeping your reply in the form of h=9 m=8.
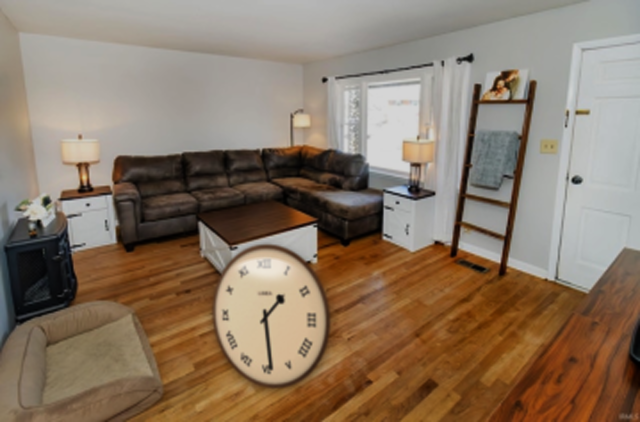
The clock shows h=1 m=29
